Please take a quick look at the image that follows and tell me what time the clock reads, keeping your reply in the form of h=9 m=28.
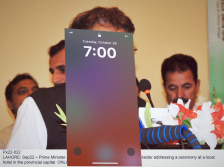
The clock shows h=7 m=0
